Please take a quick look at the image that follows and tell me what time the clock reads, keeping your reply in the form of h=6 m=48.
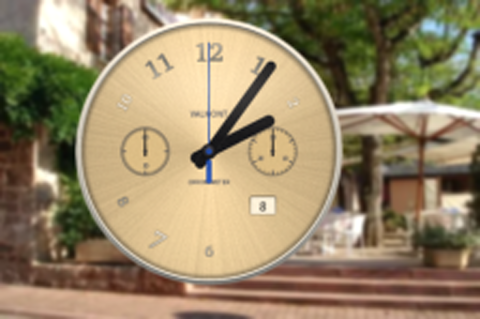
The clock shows h=2 m=6
